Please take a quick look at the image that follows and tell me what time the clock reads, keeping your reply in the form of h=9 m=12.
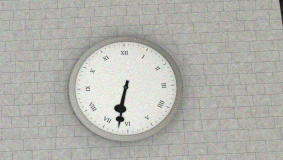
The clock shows h=6 m=32
